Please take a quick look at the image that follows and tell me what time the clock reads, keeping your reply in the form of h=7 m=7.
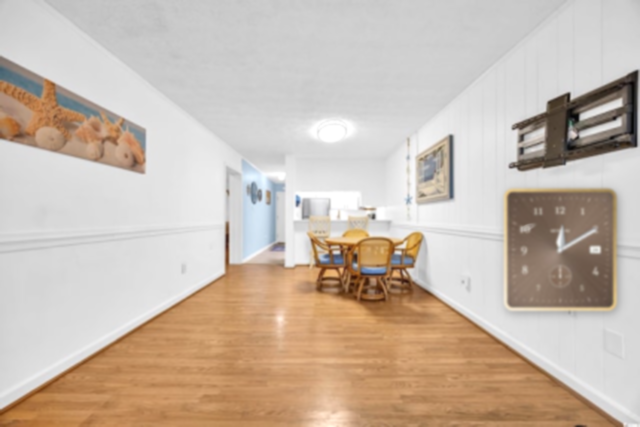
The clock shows h=12 m=10
